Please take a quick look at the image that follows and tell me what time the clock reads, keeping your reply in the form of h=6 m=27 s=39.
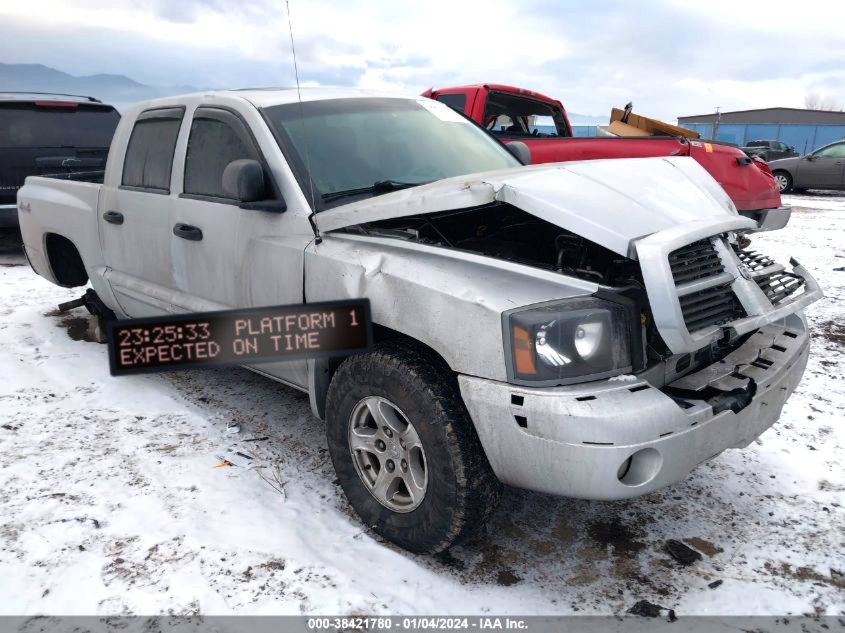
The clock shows h=23 m=25 s=33
